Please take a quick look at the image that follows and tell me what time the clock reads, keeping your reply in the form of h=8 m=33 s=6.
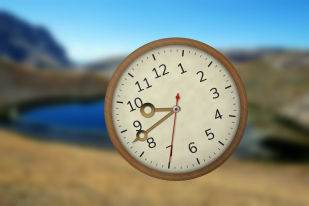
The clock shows h=9 m=42 s=35
